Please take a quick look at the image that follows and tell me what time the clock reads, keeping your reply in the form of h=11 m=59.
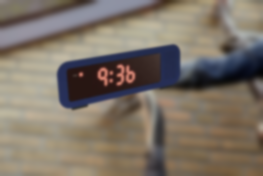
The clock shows h=9 m=36
